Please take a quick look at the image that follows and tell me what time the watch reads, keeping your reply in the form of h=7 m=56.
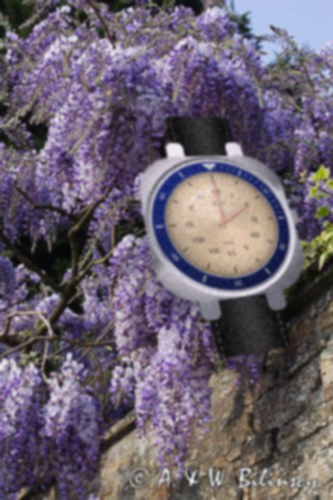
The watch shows h=2 m=0
